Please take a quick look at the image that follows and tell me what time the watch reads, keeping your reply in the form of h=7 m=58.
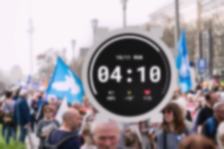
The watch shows h=4 m=10
